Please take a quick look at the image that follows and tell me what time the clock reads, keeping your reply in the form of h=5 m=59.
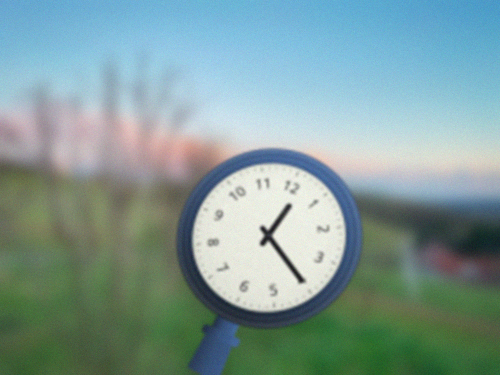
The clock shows h=12 m=20
